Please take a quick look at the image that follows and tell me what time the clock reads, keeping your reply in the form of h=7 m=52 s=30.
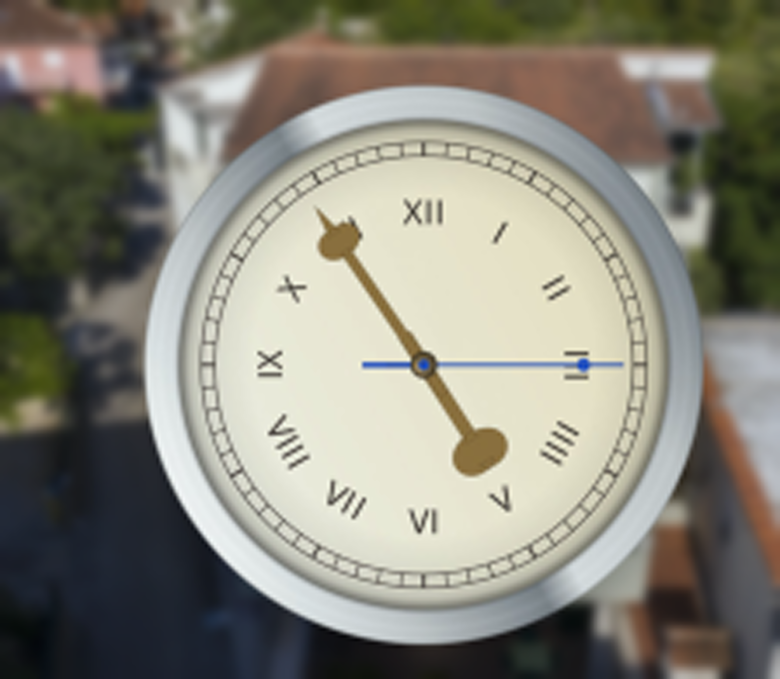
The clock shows h=4 m=54 s=15
